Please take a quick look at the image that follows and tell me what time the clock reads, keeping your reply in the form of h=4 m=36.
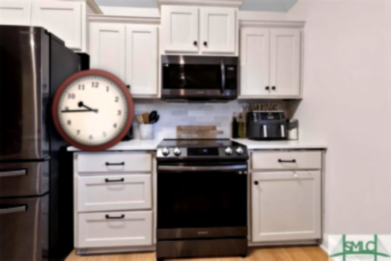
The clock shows h=9 m=44
